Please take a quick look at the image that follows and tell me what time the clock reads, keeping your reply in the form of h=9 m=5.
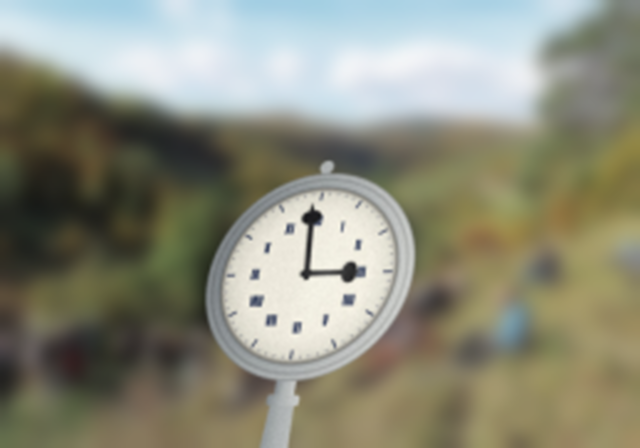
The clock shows h=2 m=59
